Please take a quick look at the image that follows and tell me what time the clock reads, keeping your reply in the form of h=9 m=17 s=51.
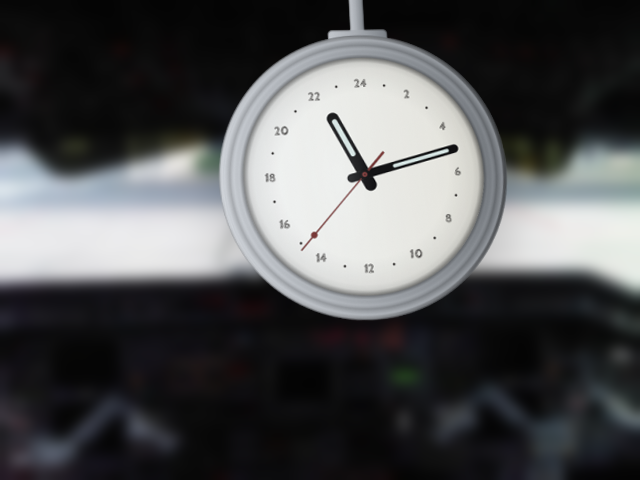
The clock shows h=22 m=12 s=37
